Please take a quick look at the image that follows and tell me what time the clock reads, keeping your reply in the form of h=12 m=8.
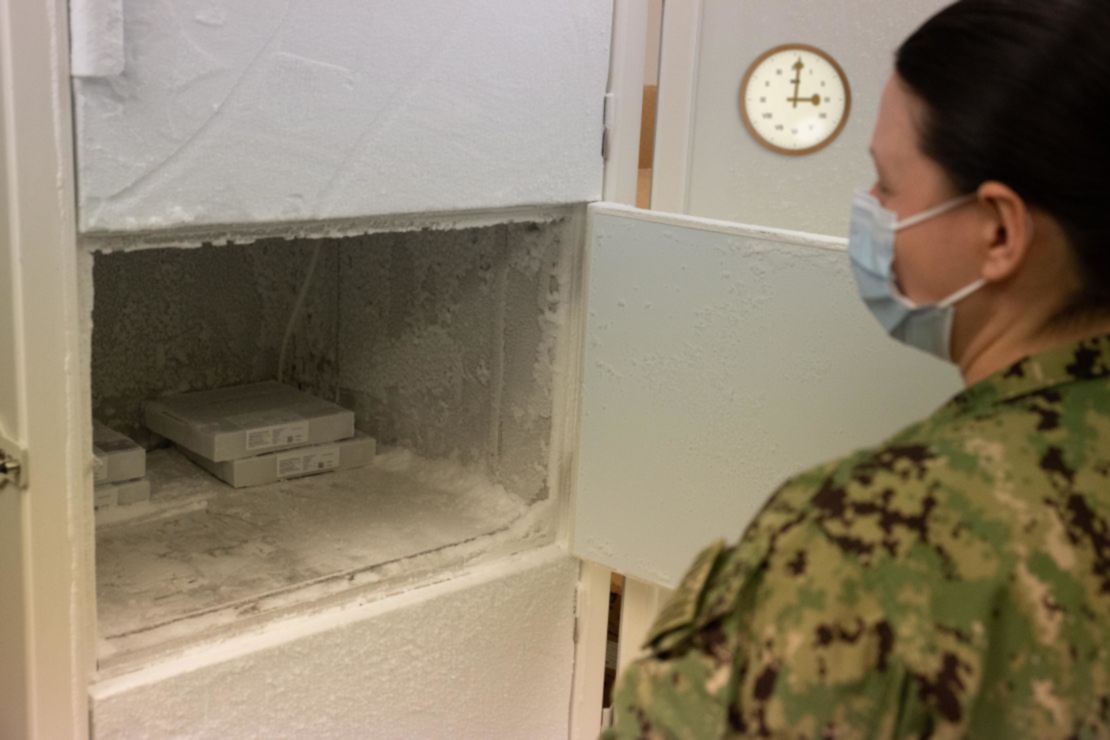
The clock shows h=3 m=1
